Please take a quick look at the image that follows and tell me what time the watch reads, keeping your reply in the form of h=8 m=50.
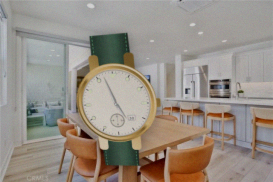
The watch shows h=4 m=57
